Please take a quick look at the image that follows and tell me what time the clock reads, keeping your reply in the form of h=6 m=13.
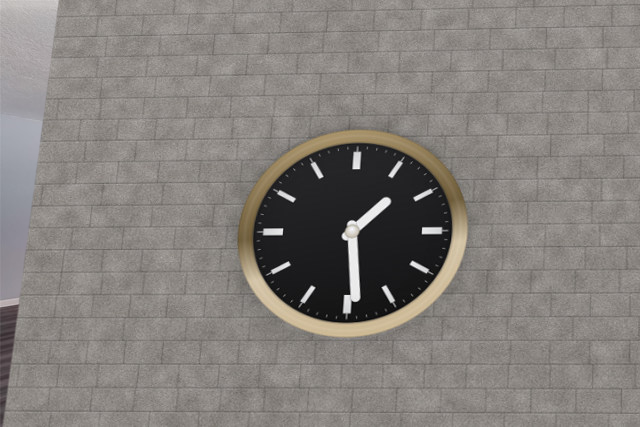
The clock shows h=1 m=29
